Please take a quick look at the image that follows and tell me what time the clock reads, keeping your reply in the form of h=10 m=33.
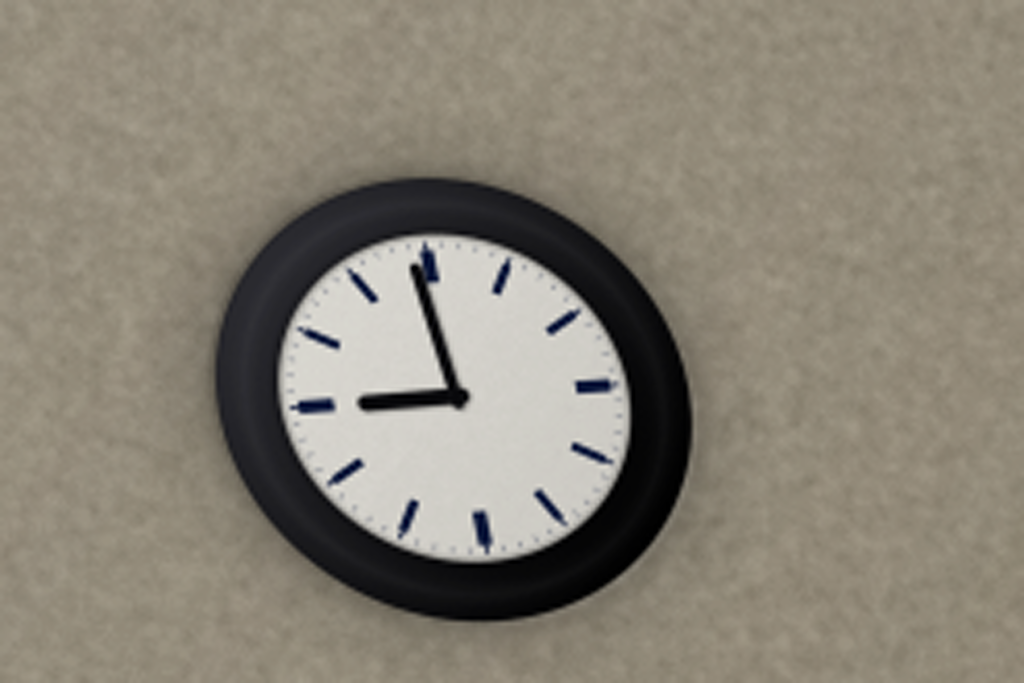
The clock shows h=8 m=59
